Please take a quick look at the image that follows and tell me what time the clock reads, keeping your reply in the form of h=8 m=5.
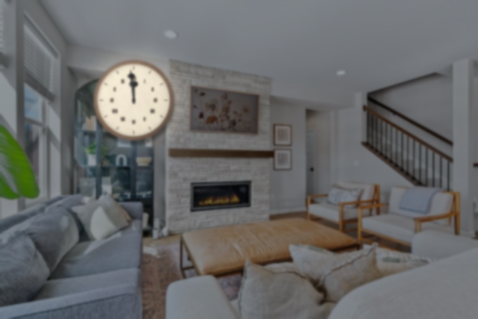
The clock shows h=11 m=59
